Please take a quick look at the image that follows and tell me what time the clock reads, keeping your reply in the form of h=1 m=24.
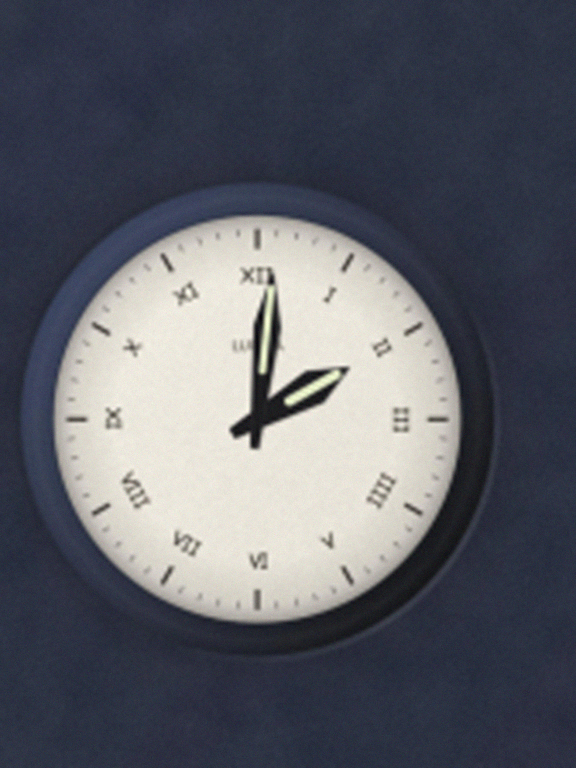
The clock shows h=2 m=1
